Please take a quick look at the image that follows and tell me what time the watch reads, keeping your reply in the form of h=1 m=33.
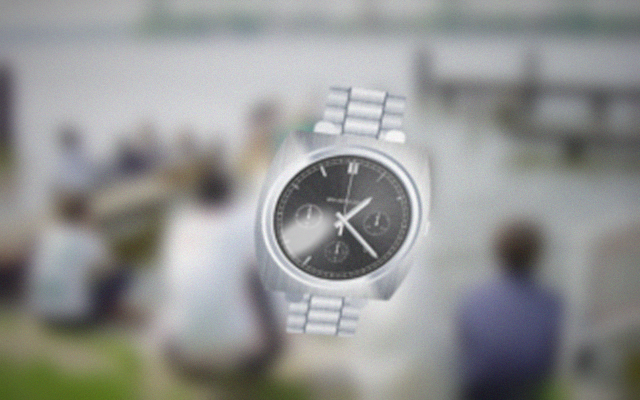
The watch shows h=1 m=22
